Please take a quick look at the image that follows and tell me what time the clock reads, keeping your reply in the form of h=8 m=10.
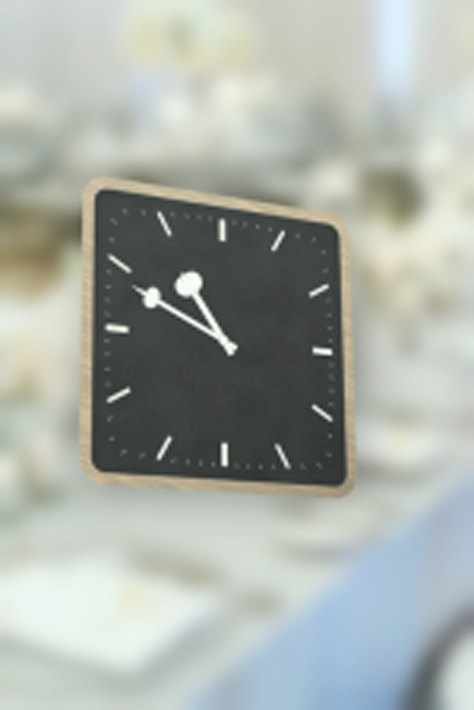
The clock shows h=10 m=49
